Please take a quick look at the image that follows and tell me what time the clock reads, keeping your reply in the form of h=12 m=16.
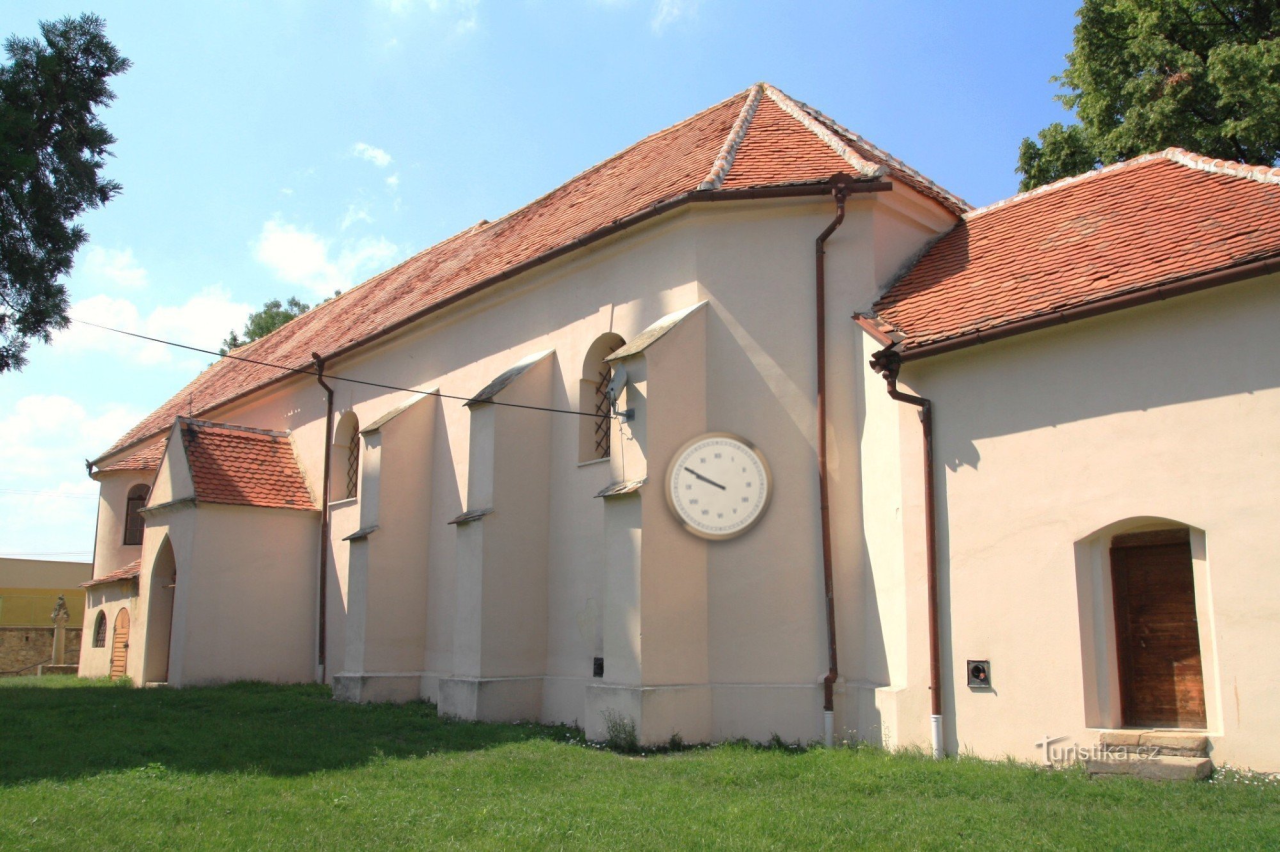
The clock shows h=9 m=50
